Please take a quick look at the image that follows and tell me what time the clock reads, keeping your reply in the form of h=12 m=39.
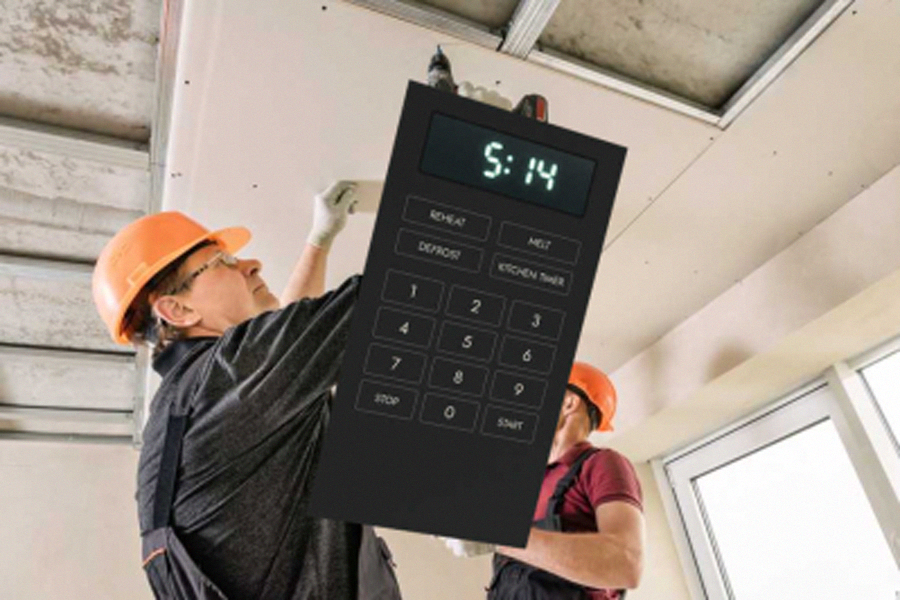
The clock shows h=5 m=14
